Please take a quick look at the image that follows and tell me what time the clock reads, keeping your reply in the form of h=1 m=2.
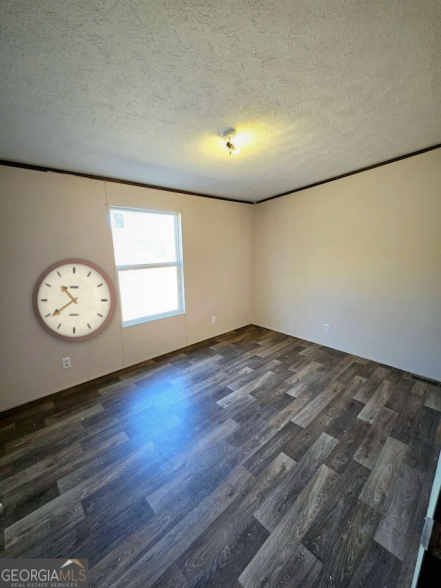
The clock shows h=10 m=39
